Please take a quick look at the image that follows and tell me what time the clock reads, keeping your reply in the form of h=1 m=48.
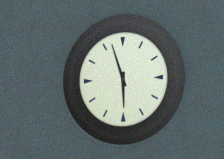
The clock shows h=5 m=57
